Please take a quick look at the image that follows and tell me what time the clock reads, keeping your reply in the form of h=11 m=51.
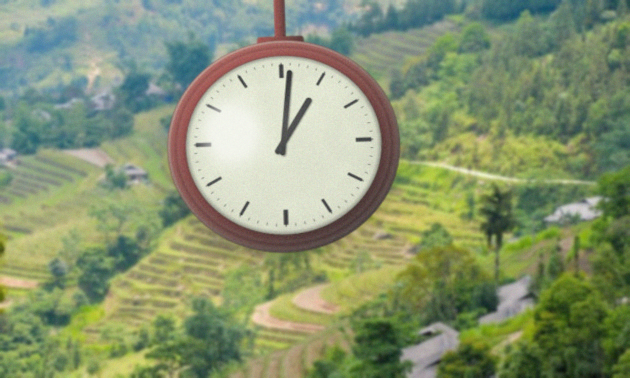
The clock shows h=1 m=1
